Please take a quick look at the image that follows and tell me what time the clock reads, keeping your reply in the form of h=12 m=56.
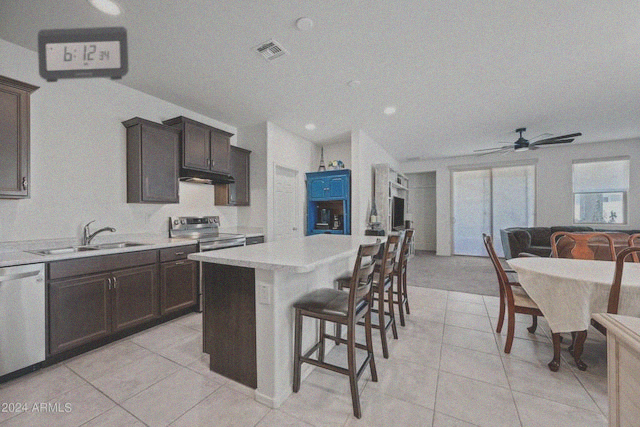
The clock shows h=6 m=12
